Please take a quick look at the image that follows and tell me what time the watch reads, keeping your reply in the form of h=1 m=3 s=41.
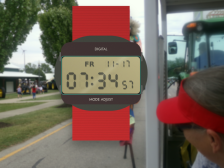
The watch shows h=7 m=34 s=57
